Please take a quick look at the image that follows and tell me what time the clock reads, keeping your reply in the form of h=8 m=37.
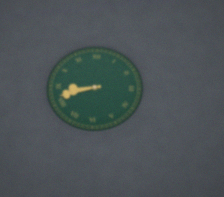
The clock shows h=8 m=42
